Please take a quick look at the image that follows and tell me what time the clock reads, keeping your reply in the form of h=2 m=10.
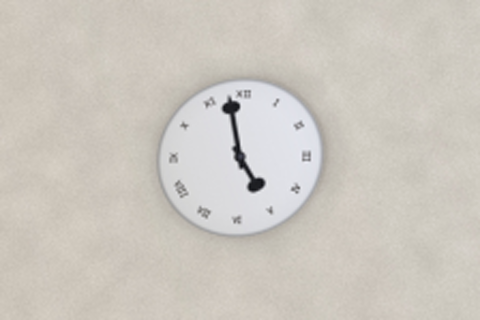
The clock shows h=4 m=58
